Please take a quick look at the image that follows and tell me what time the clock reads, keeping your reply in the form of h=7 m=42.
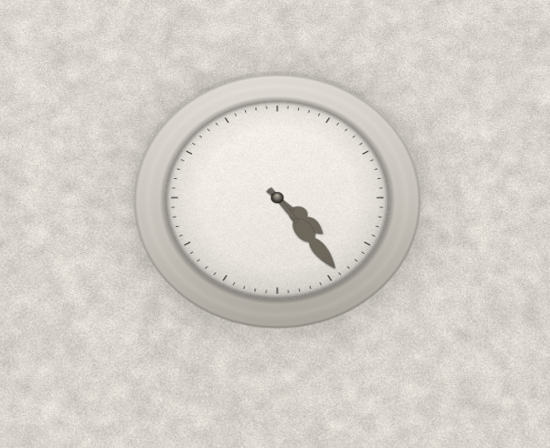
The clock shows h=4 m=24
